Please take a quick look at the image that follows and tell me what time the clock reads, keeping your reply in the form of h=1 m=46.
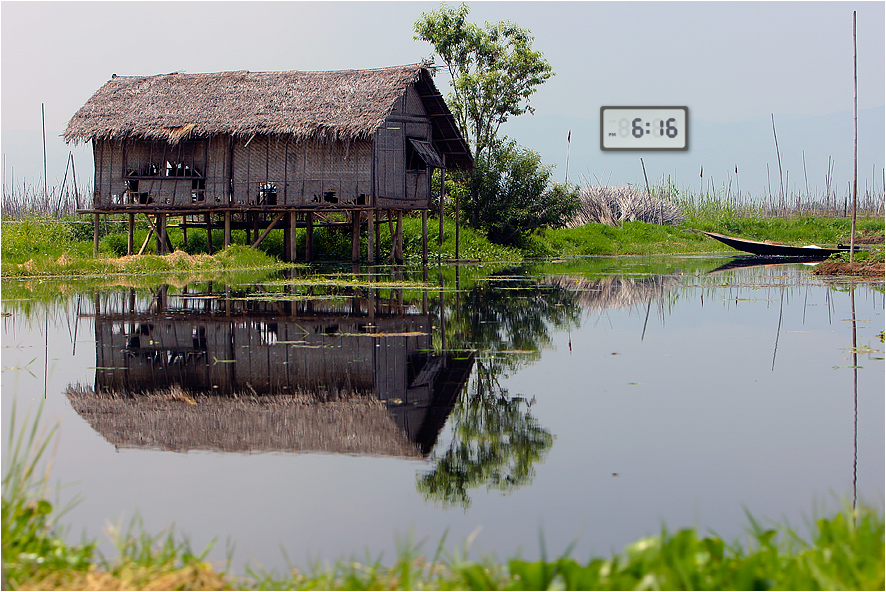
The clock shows h=6 m=16
